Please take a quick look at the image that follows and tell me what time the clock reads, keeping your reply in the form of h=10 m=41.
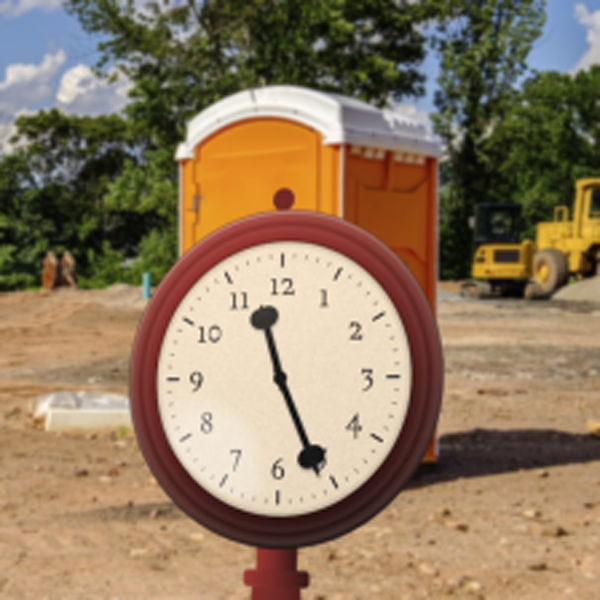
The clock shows h=11 m=26
